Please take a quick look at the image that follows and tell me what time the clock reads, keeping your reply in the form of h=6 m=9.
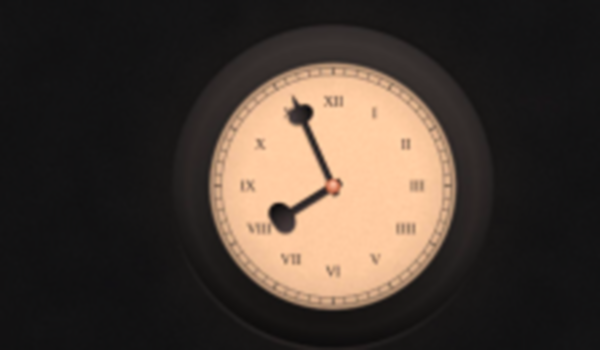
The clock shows h=7 m=56
